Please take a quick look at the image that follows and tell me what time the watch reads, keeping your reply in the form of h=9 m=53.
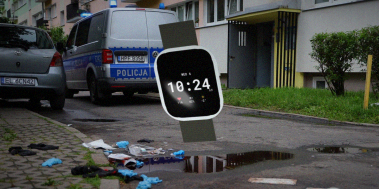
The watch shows h=10 m=24
